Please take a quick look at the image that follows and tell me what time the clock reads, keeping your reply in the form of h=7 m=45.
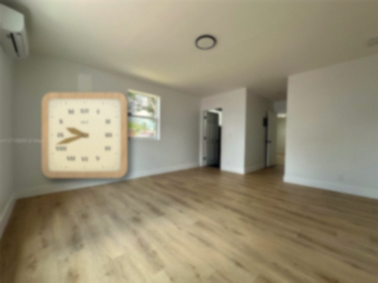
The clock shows h=9 m=42
